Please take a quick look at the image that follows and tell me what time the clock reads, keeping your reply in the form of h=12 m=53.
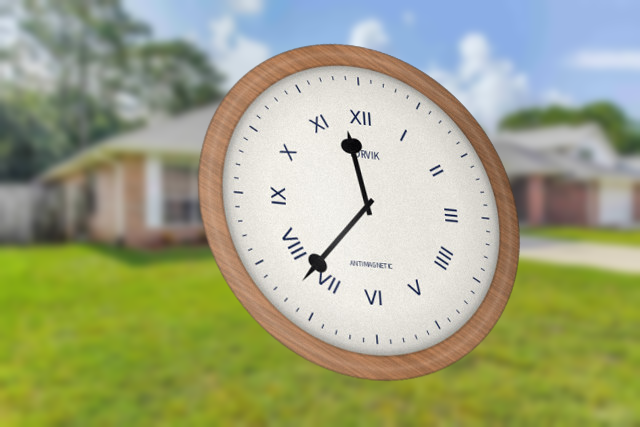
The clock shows h=11 m=37
